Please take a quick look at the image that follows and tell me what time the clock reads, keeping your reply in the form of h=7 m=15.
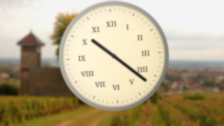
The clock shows h=10 m=22
